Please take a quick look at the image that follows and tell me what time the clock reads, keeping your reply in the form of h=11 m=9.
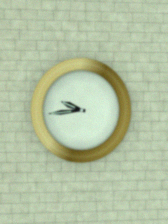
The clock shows h=9 m=44
